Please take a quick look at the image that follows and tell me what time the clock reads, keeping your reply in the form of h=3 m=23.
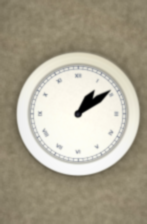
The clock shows h=1 m=9
